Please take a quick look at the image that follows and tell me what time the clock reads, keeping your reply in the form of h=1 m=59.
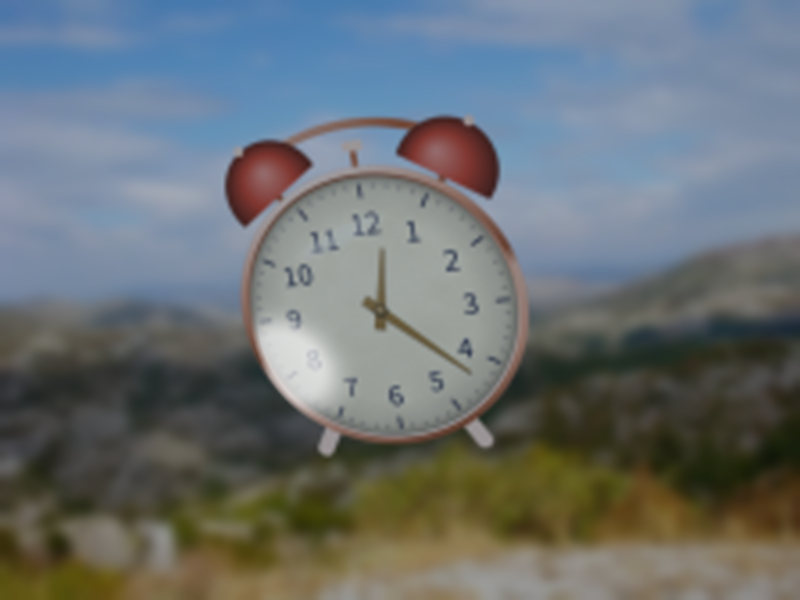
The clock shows h=12 m=22
